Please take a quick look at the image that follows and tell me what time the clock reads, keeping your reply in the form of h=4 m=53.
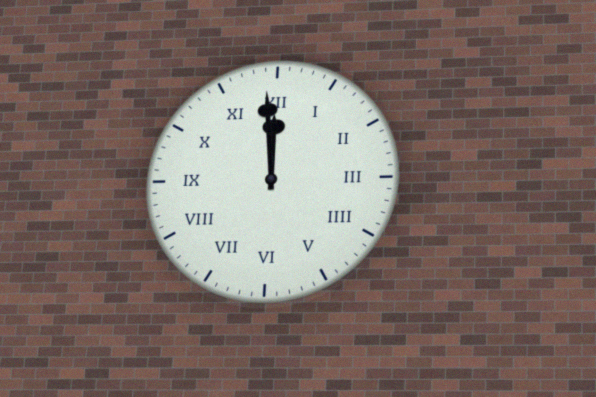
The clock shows h=11 m=59
